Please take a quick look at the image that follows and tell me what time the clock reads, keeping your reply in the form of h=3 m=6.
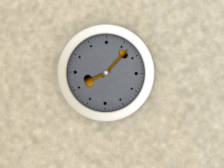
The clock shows h=8 m=7
